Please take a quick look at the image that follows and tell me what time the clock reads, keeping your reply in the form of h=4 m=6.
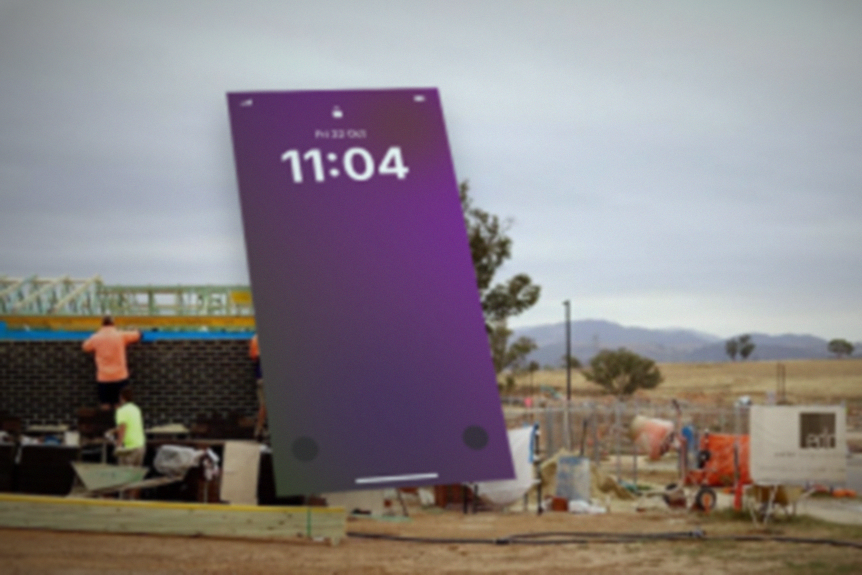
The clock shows h=11 m=4
